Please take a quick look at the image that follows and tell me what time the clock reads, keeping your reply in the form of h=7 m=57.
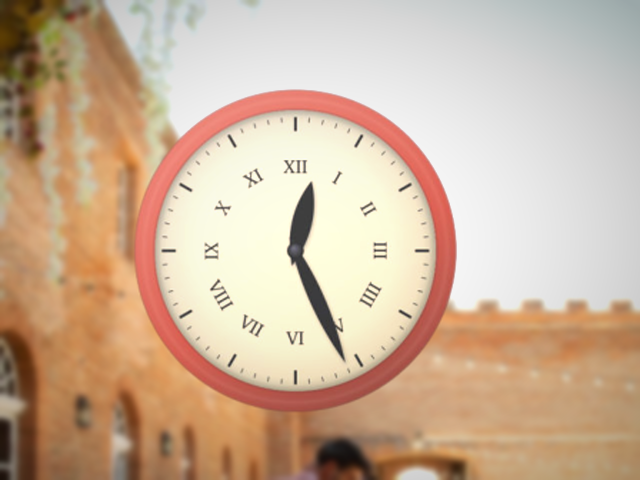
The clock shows h=12 m=26
